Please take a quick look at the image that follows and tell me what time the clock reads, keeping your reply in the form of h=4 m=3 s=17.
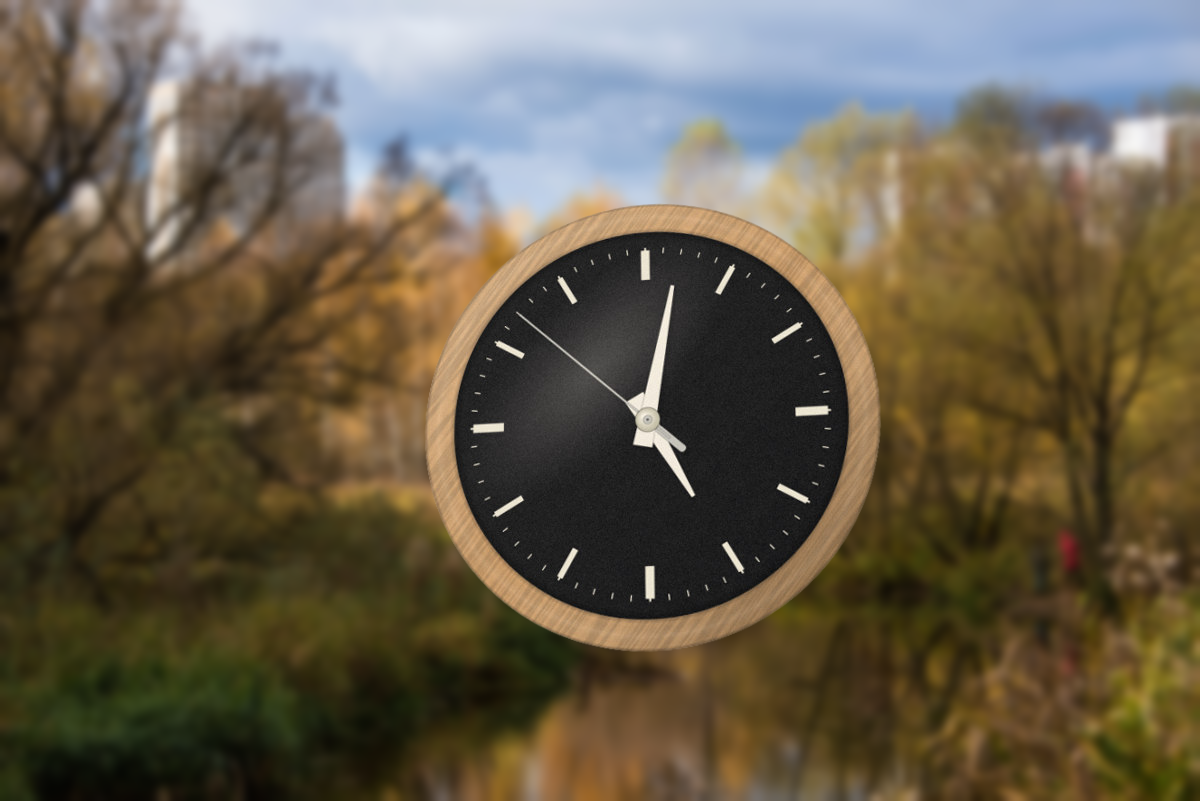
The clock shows h=5 m=1 s=52
